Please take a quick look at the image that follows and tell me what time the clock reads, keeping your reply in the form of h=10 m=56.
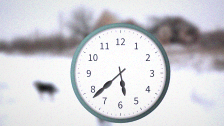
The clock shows h=5 m=38
